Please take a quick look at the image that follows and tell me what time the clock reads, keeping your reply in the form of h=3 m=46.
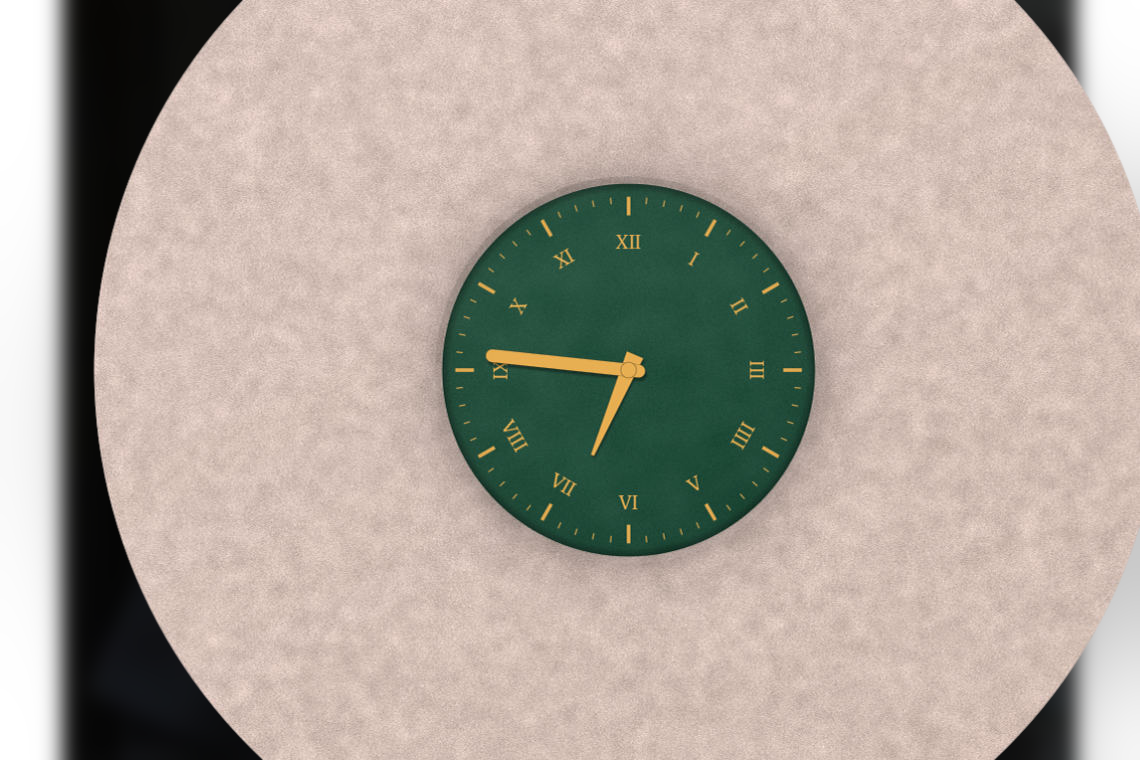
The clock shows h=6 m=46
